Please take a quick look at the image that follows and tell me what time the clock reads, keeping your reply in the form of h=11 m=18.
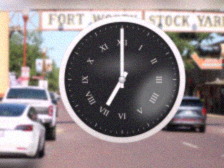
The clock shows h=7 m=0
